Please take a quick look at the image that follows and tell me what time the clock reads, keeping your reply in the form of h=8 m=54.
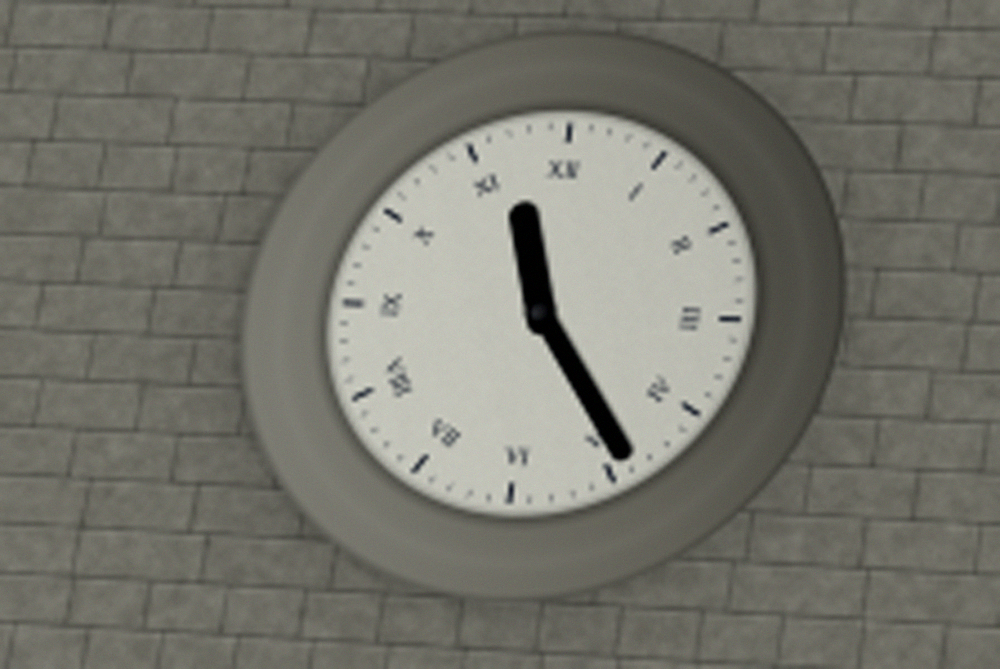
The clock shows h=11 m=24
